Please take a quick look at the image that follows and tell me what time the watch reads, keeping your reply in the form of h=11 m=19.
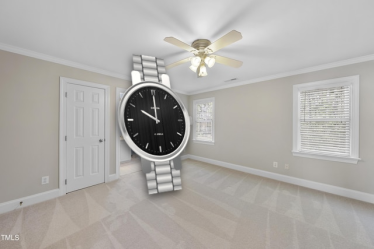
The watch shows h=10 m=0
